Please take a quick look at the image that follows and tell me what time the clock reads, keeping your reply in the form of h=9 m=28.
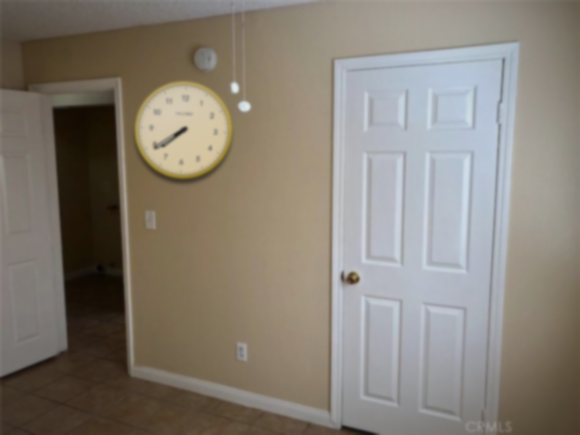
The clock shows h=7 m=39
